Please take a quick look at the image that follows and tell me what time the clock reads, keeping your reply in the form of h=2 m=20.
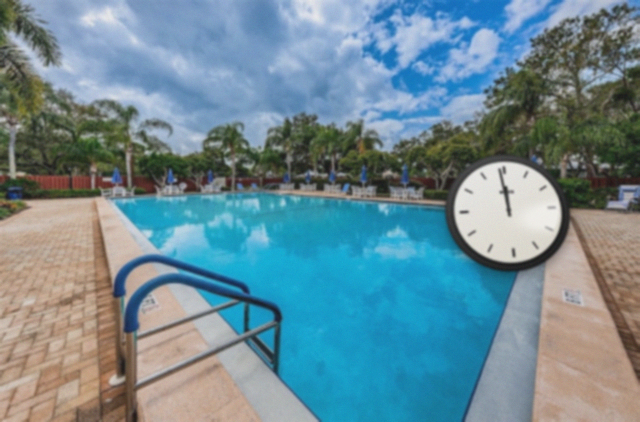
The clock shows h=11 m=59
